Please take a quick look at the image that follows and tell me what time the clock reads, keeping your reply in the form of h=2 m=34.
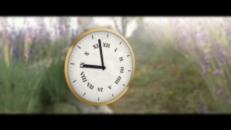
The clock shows h=8 m=57
